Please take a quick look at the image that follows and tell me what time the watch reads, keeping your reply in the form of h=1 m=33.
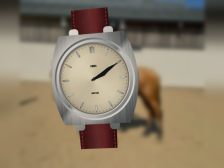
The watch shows h=2 m=10
